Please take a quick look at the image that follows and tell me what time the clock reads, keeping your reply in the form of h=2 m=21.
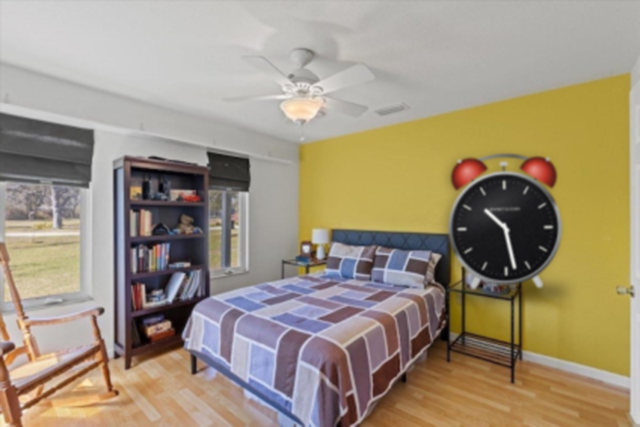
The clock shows h=10 m=28
